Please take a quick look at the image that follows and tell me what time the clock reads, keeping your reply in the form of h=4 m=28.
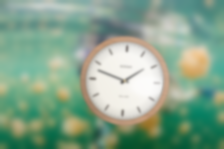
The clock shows h=1 m=48
